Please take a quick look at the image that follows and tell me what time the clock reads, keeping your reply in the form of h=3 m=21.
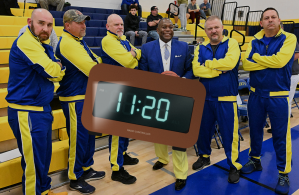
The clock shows h=11 m=20
